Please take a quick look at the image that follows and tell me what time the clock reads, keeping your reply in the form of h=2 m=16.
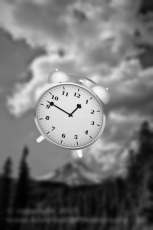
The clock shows h=12 m=47
